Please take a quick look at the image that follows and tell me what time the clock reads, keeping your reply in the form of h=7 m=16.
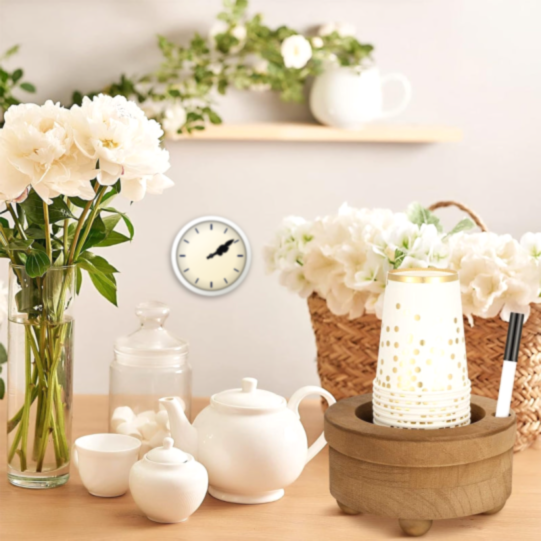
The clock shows h=2 m=9
